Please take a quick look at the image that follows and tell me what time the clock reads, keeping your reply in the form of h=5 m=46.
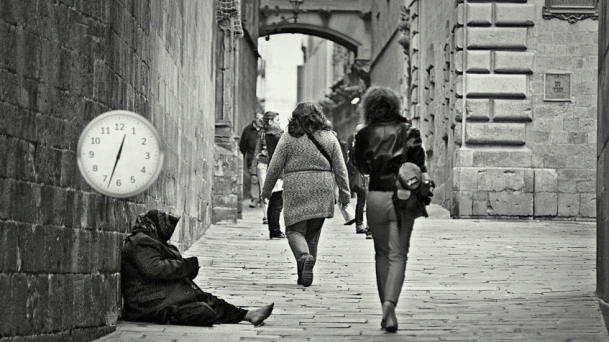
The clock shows h=12 m=33
